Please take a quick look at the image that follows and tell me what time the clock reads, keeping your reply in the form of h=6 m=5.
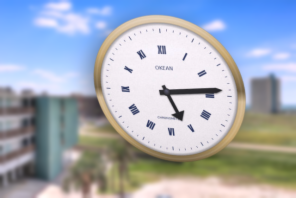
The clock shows h=5 m=14
